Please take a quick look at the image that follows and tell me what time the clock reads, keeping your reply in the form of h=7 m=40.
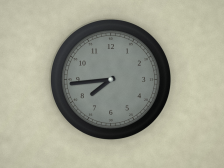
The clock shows h=7 m=44
